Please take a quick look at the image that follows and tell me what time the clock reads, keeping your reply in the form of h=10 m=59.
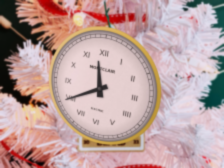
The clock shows h=11 m=40
